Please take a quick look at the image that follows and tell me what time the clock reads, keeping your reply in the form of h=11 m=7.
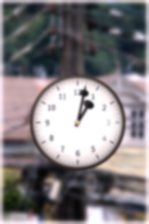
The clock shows h=1 m=2
